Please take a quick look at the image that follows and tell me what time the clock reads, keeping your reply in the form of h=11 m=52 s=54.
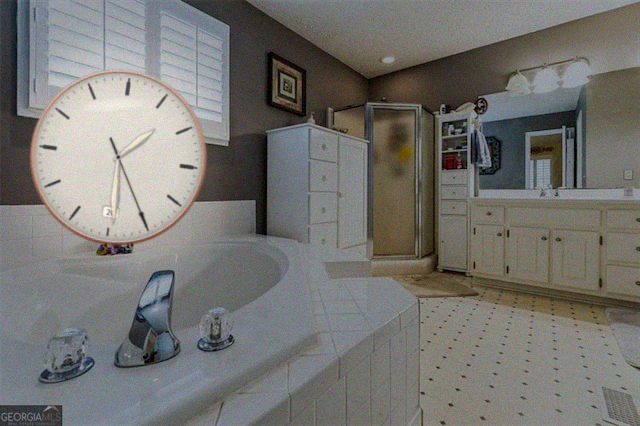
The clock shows h=1 m=29 s=25
